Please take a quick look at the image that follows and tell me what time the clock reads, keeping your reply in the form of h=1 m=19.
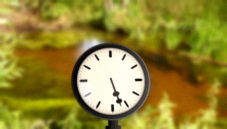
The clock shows h=5 m=27
